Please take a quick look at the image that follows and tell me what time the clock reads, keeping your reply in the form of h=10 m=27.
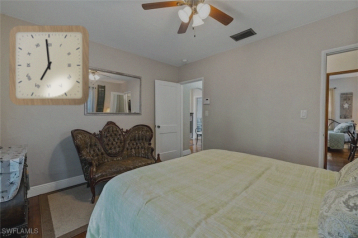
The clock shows h=6 m=59
